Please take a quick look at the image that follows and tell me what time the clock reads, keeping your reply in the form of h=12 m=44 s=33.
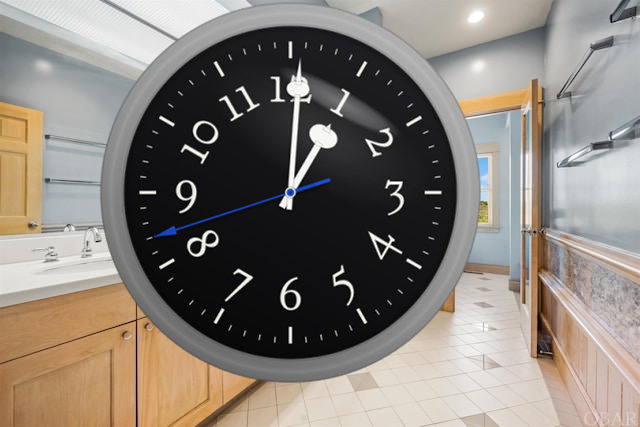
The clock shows h=1 m=0 s=42
